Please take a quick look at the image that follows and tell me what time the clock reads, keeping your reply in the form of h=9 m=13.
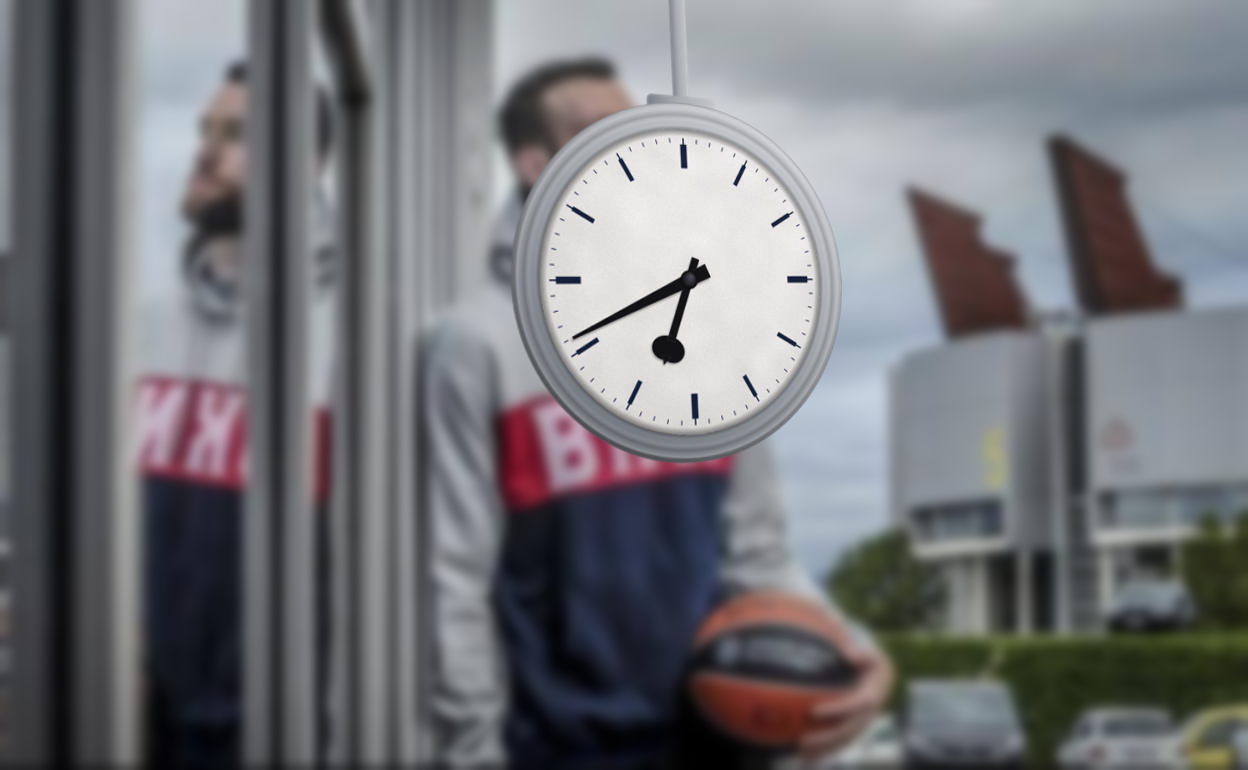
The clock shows h=6 m=41
